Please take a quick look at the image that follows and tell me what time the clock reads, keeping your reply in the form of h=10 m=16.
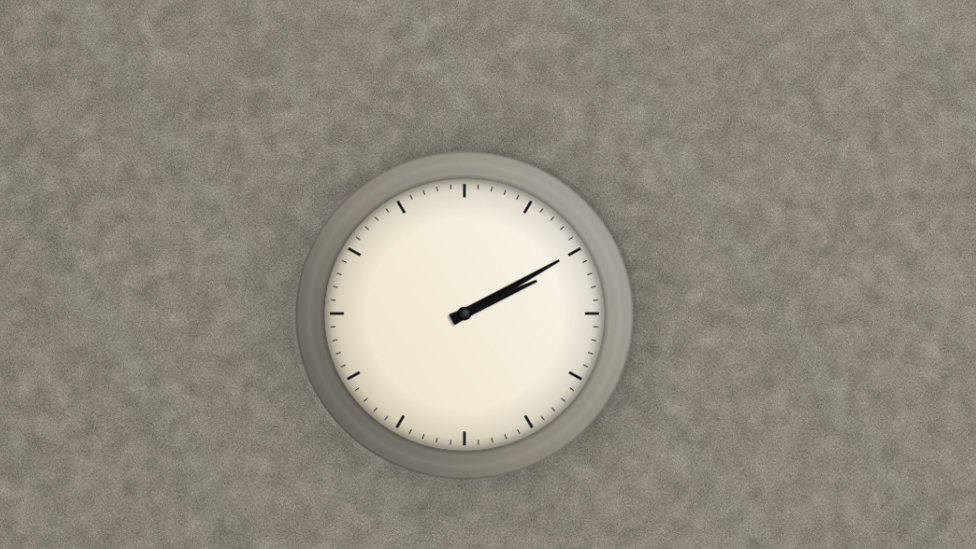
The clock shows h=2 m=10
